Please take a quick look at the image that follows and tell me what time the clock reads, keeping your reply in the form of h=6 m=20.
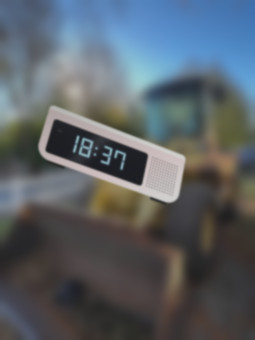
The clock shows h=18 m=37
